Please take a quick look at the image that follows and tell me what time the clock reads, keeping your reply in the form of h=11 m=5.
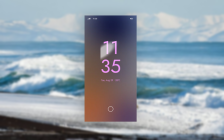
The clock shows h=11 m=35
